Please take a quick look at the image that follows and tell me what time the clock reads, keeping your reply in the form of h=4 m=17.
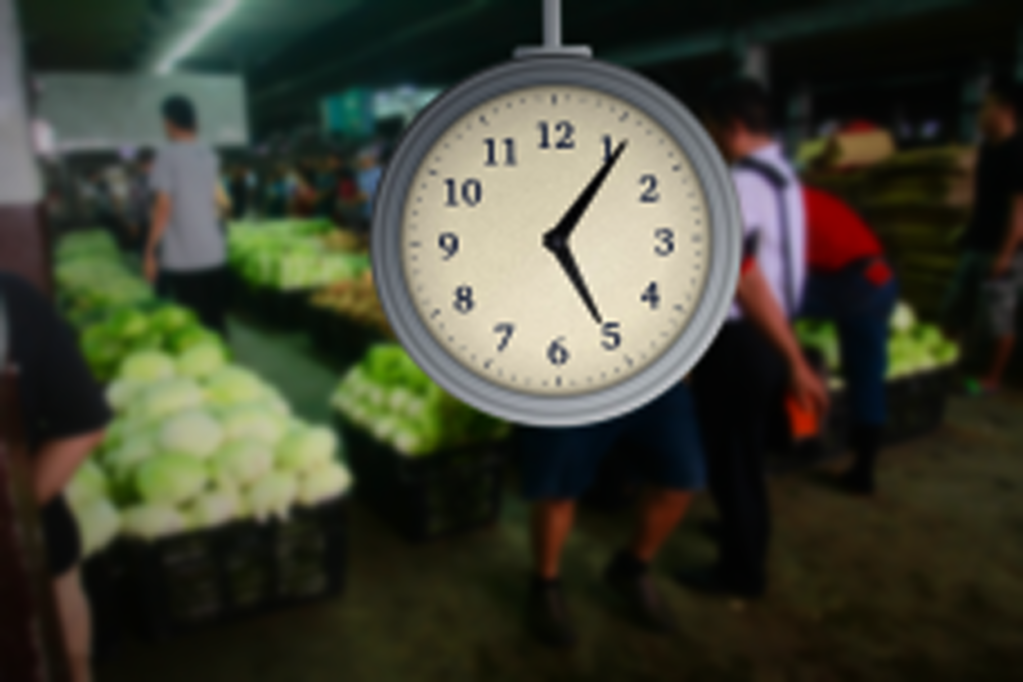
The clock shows h=5 m=6
